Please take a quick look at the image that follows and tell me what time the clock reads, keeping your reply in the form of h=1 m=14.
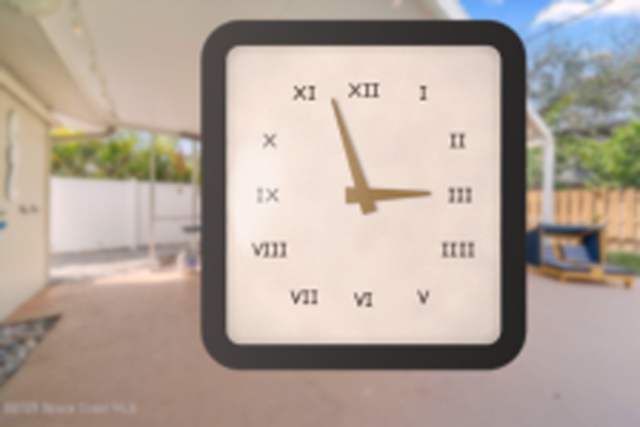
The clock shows h=2 m=57
